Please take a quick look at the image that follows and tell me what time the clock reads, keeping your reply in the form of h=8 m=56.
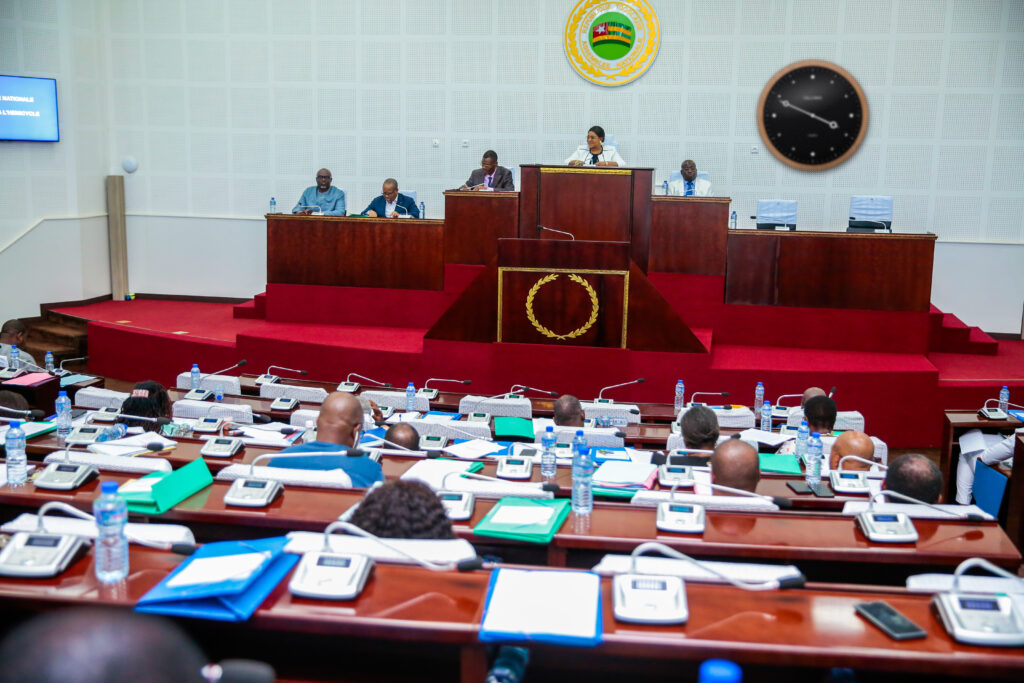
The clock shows h=3 m=49
